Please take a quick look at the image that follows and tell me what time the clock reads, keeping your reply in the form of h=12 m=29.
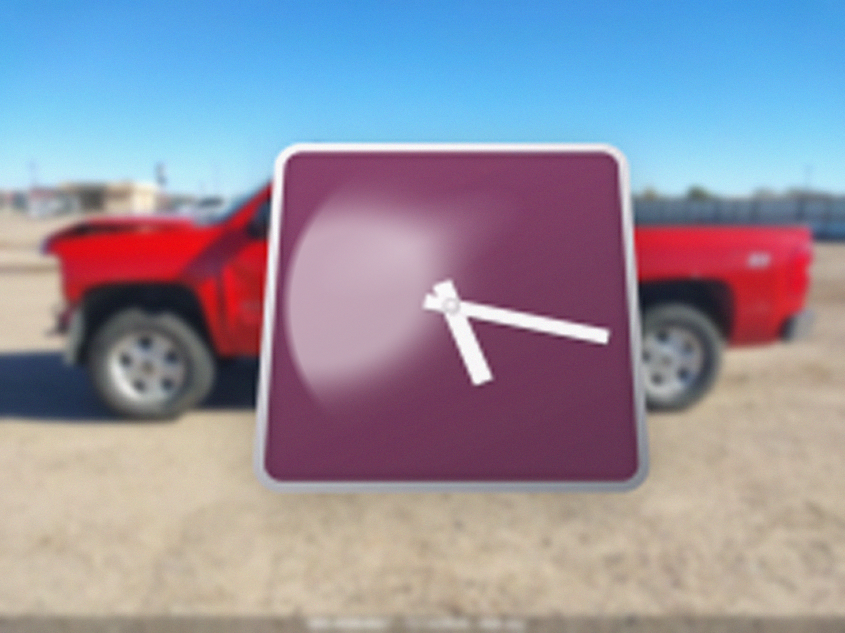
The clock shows h=5 m=17
